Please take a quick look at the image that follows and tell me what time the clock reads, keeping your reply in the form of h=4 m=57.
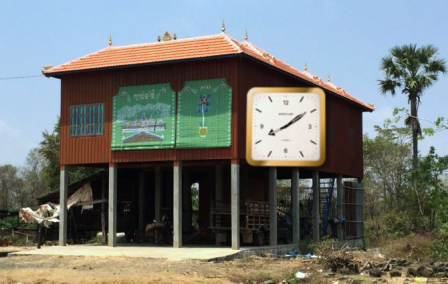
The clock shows h=8 m=9
